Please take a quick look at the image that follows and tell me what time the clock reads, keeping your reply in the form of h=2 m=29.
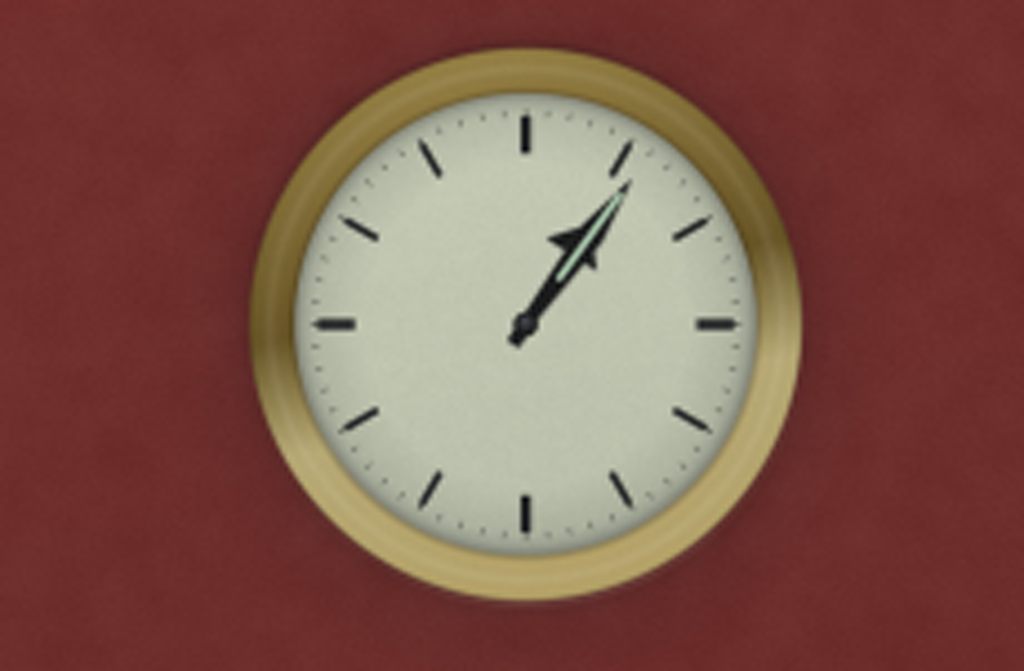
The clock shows h=1 m=6
